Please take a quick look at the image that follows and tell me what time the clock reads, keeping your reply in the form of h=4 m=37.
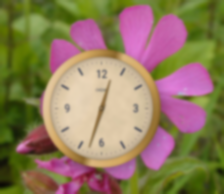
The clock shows h=12 m=33
